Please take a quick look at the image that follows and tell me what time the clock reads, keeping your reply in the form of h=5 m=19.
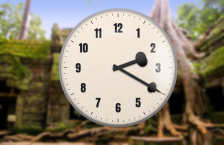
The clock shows h=2 m=20
